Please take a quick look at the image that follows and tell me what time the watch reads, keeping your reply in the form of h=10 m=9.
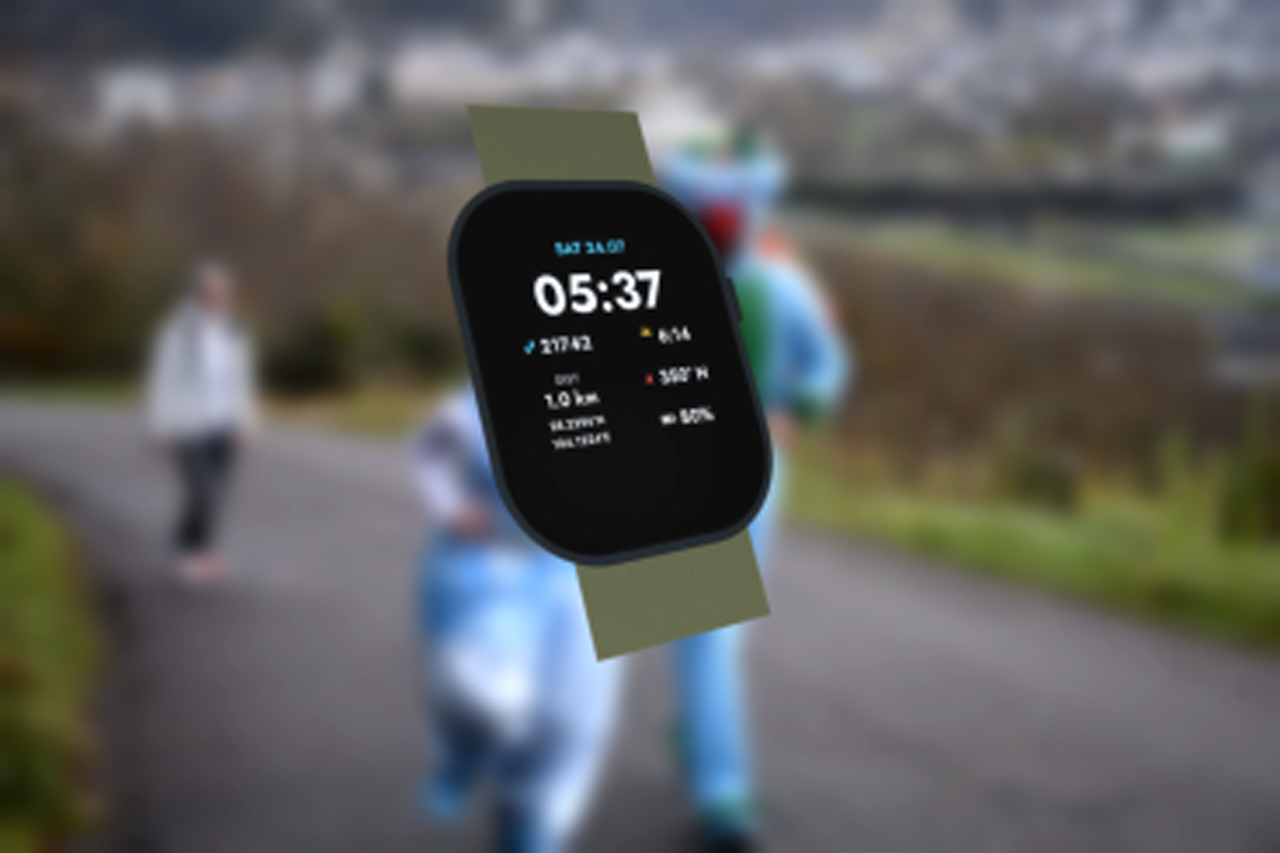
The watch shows h=5 m=37
